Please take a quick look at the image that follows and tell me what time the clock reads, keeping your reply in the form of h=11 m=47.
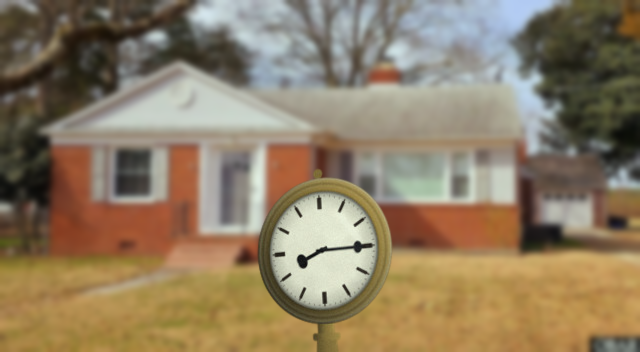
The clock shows h=8 m=15
